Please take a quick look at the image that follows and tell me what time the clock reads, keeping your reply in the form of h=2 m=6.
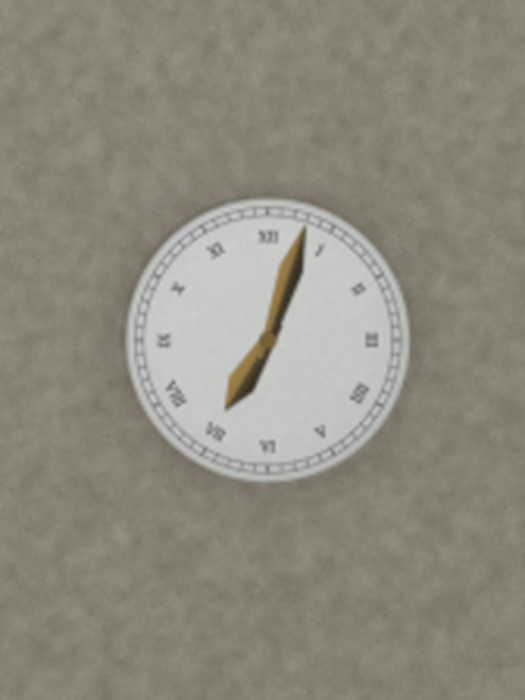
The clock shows h=7 m=3
